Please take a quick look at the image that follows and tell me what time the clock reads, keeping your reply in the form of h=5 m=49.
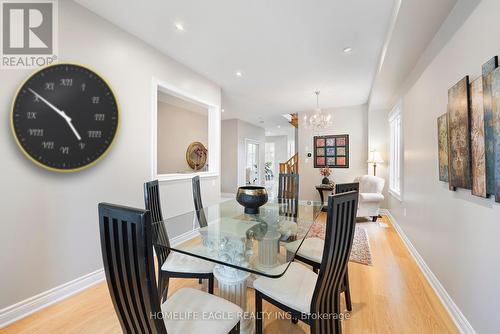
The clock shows h=4 m=51
